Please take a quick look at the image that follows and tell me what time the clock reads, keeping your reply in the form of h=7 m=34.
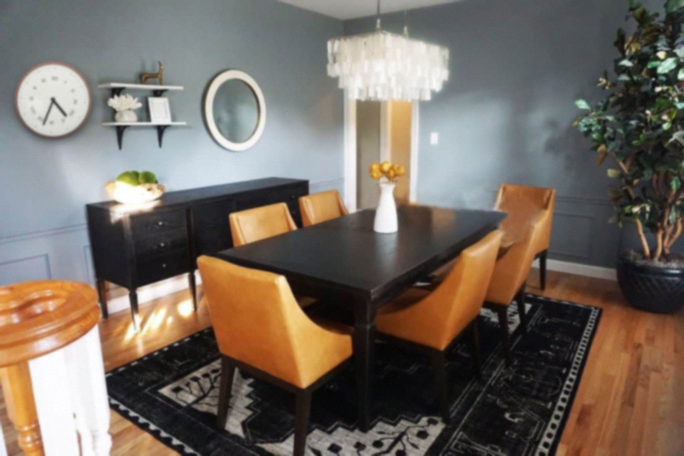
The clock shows h=4 m=33
